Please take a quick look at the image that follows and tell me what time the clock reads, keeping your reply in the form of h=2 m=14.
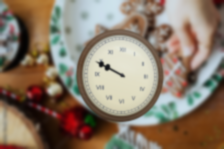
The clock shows h=9 m=49
